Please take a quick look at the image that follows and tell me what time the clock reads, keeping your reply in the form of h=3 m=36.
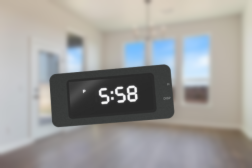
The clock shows h=5 m=58
